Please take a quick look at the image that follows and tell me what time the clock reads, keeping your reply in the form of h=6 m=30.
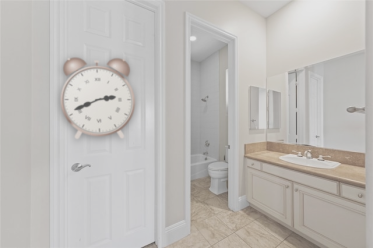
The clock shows h=2 m=41
